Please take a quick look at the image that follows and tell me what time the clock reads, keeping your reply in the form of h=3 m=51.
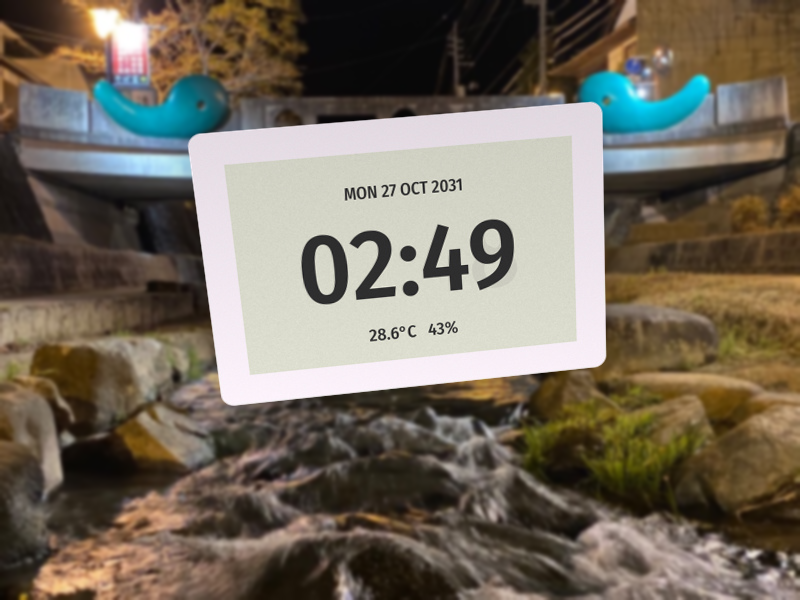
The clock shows h=2 m=49
